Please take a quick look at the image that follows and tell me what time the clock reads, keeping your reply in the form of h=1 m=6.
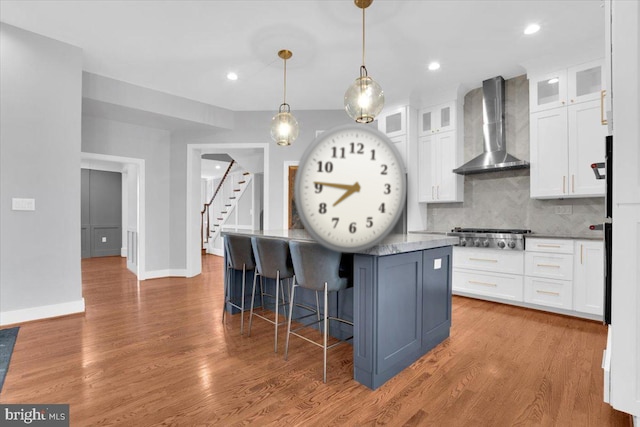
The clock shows h=7 m=46
